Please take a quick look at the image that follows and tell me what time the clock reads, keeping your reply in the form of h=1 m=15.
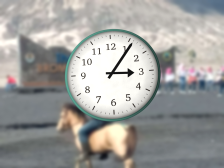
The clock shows h=3 m=6
